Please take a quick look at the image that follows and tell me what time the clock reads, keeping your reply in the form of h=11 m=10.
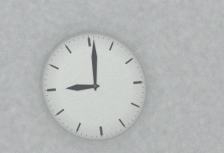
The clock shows h=9 m=1
